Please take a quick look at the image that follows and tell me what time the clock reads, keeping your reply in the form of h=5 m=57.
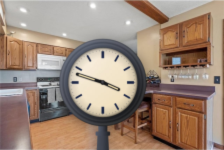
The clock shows h=3 m=48
